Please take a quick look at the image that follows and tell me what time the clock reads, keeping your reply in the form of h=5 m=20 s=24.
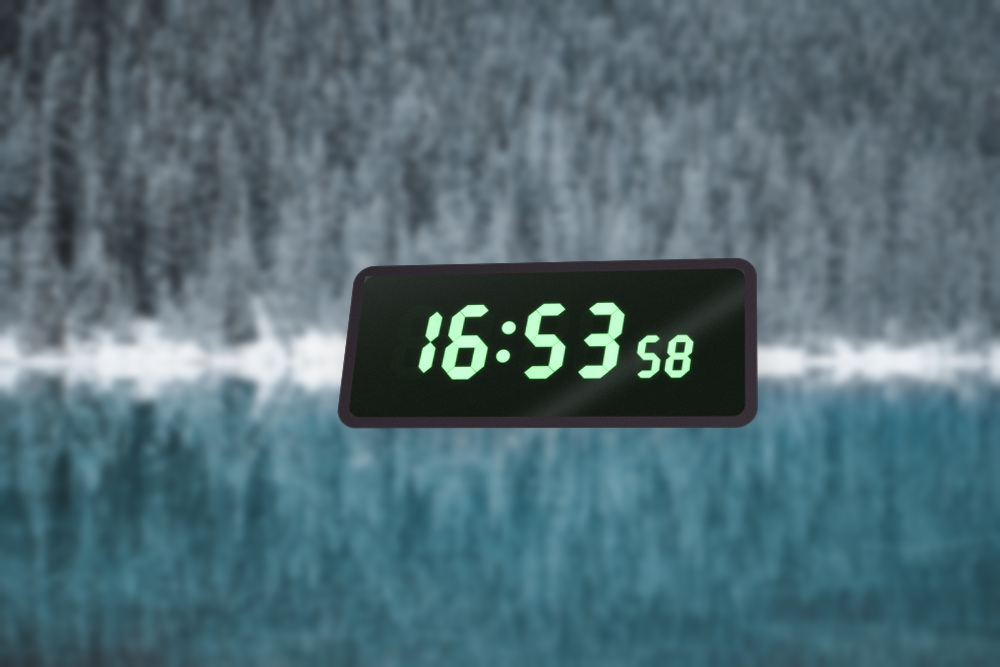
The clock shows h=16 m=53 s=58
